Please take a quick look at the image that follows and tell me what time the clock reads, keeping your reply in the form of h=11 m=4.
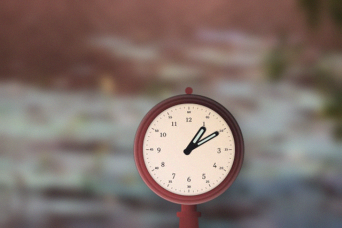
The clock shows h=1 m=10
